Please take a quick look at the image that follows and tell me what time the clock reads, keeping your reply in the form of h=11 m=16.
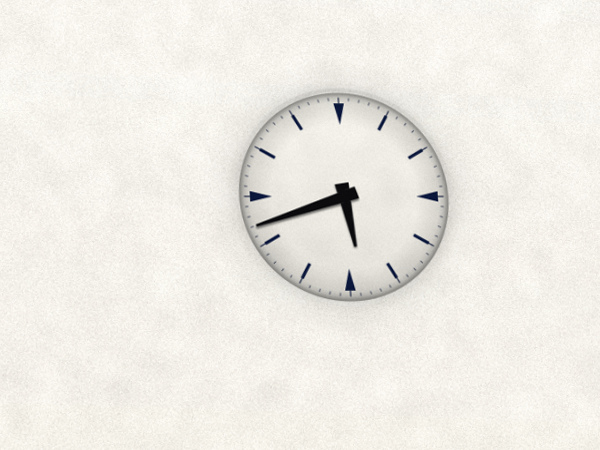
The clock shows h=5 m=42
